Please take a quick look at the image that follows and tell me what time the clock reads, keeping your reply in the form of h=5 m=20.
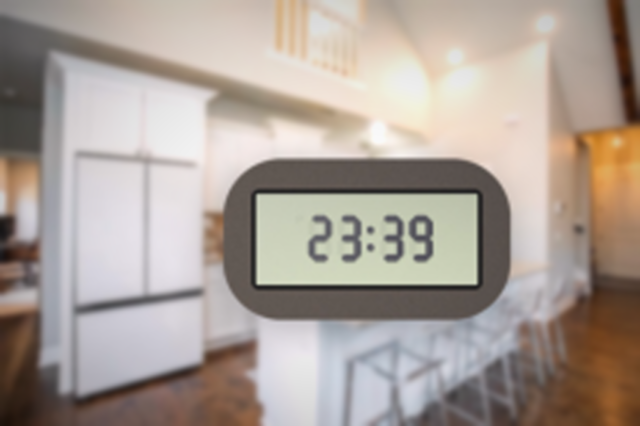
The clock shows h=23 m=39
